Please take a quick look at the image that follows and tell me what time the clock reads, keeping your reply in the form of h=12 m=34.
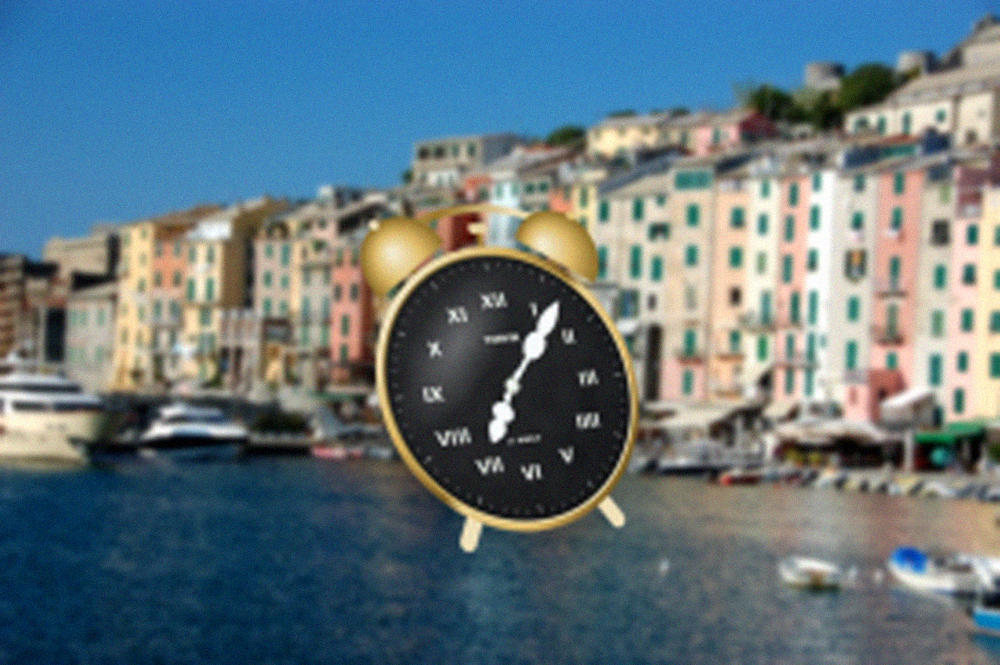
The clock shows h=7 m=7
